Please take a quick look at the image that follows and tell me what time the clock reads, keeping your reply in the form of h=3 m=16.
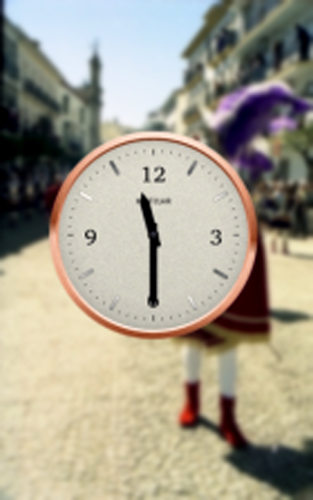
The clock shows h=11 m=30
